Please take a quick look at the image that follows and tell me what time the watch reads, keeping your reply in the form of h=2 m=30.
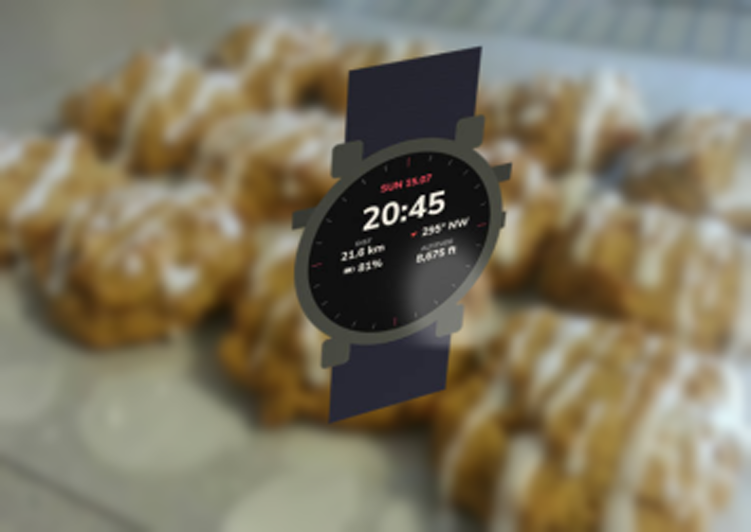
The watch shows h=20 m=45
